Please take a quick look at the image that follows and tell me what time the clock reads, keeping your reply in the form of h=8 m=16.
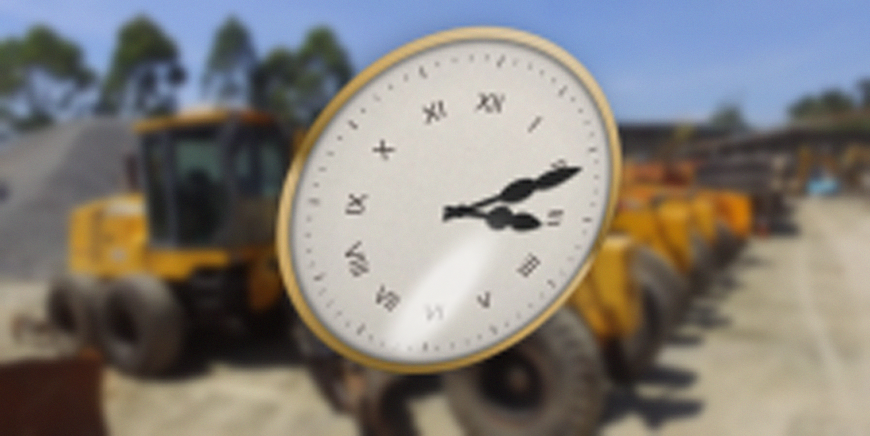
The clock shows h=3 m=11
